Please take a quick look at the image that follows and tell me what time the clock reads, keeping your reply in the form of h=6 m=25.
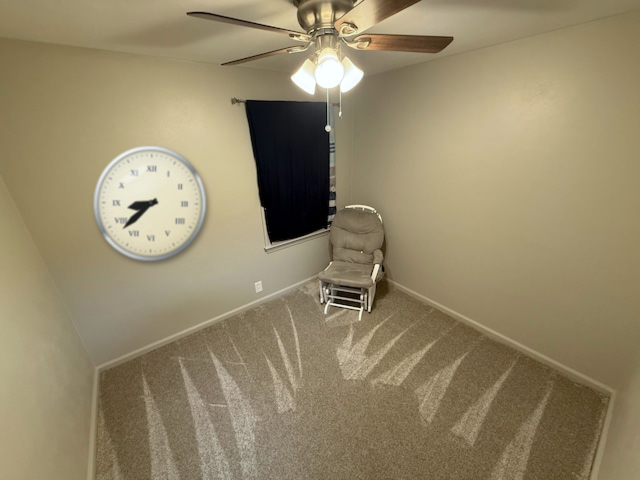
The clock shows h=8 m=38
